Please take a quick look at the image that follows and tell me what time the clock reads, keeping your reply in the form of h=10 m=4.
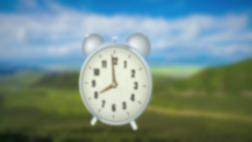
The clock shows h=7 m=59
